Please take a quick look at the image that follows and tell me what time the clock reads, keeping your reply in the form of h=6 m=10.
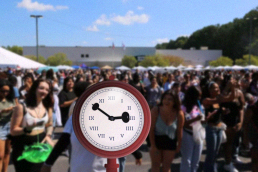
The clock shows h=2 m=51
